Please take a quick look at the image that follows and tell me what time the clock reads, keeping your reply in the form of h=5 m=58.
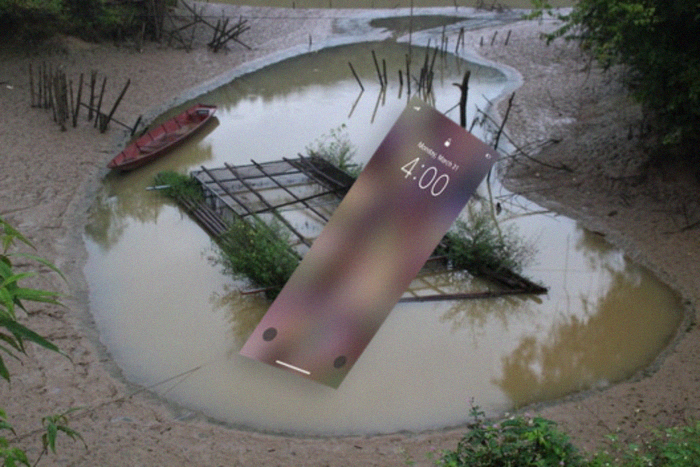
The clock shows h=4 m=0
